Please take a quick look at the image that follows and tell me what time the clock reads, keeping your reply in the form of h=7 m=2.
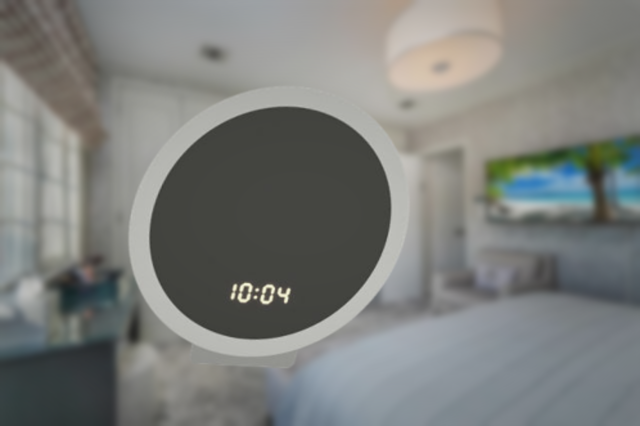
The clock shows h=10 m=4
